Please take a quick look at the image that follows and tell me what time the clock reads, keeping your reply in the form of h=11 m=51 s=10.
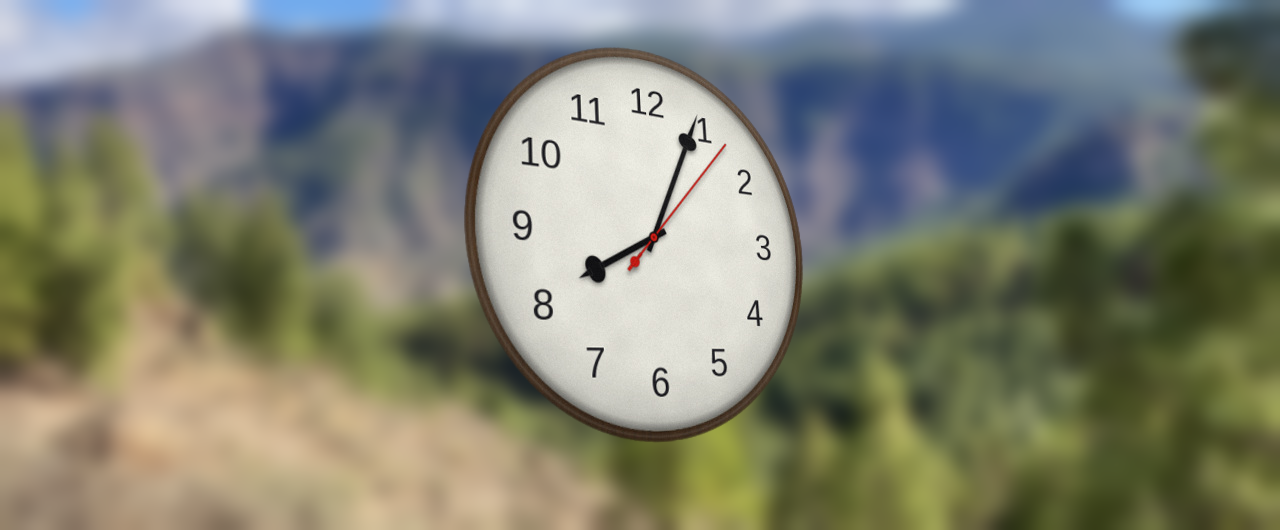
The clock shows h=8 m=4 s=7
